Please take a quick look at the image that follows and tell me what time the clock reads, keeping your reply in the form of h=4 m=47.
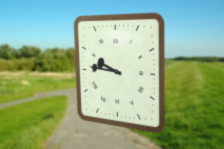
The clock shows h=9 m=46
